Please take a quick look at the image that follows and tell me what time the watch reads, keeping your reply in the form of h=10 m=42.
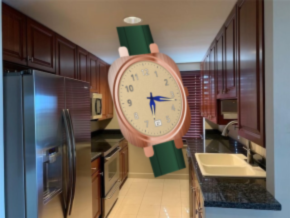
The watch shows h=6 m=17
